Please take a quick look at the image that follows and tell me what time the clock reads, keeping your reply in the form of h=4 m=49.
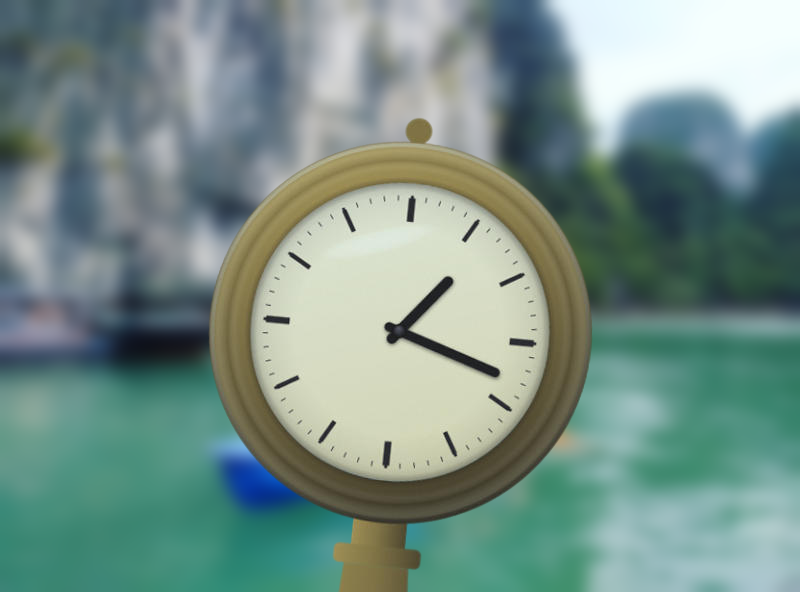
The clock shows h=1 m=18
